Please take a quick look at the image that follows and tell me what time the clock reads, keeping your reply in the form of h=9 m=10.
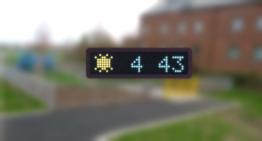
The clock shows h=4 m=43
